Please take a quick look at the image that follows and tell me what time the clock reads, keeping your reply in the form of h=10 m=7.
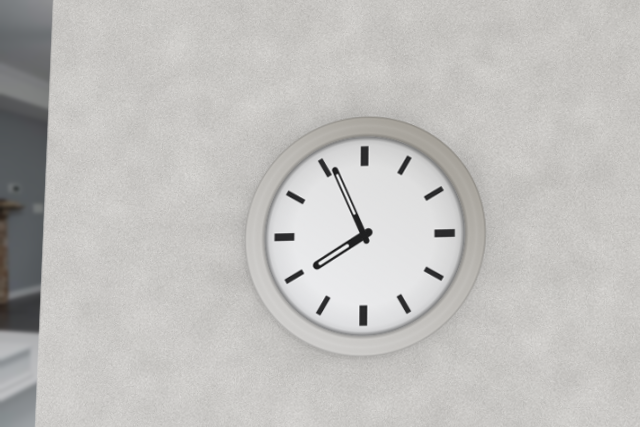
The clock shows h=7 m=56
